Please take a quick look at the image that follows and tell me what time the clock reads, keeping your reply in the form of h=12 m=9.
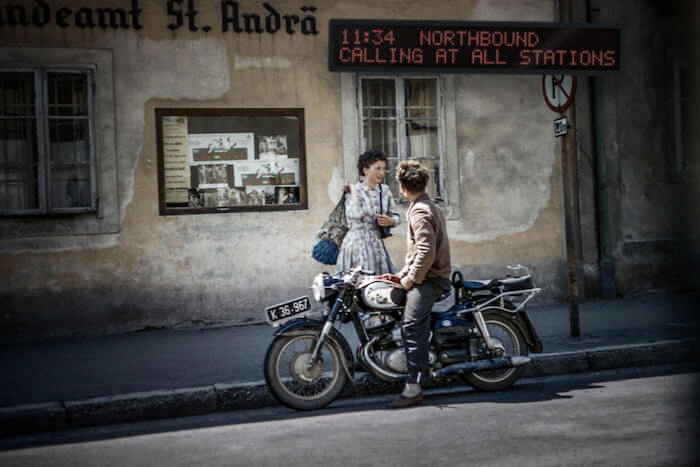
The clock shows h=11 m=34
